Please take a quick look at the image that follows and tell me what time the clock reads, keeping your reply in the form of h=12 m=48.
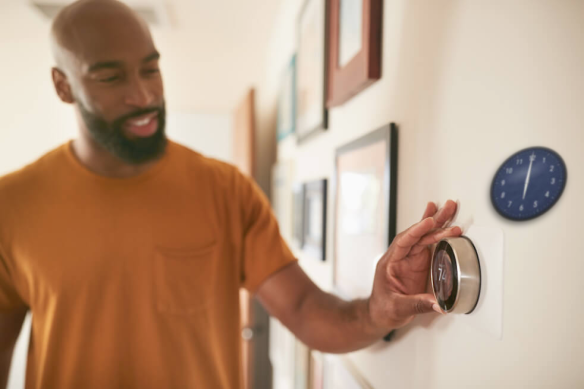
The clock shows h=6 m=0
